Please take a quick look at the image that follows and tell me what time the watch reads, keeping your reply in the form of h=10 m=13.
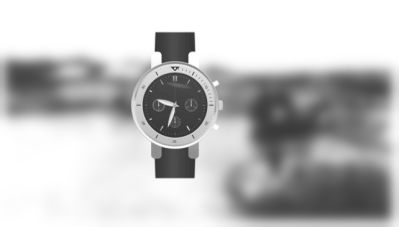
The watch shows h=9 m=33
